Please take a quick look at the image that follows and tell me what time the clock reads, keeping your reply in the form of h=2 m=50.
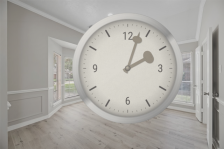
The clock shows h=2 m=3
